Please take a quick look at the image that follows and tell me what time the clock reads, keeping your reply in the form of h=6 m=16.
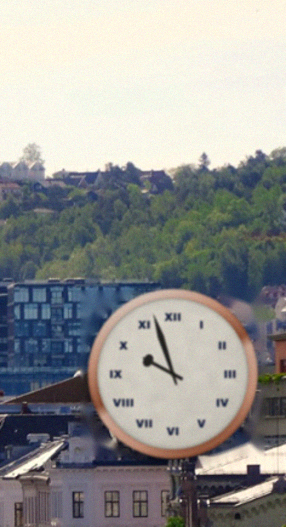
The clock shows h=9 m=57
